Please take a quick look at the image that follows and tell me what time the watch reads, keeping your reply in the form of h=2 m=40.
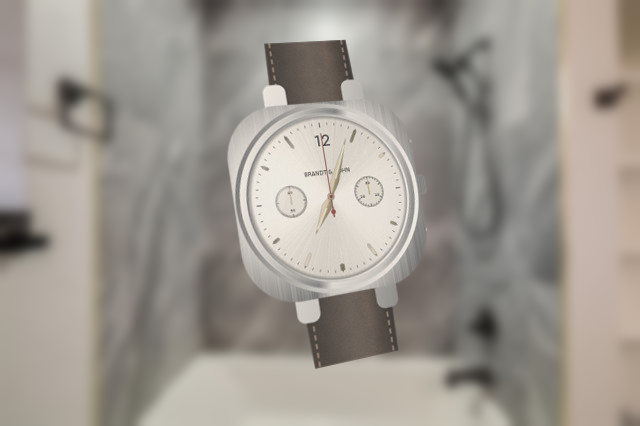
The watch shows h=7 m=4
